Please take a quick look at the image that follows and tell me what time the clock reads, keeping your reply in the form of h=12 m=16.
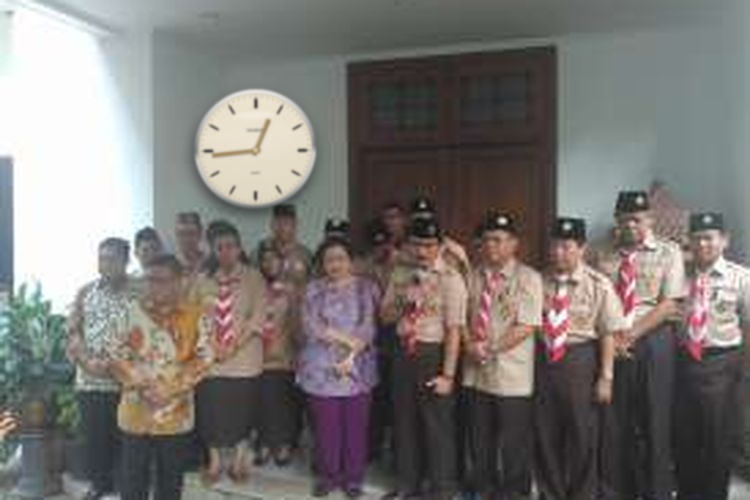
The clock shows h=12 m=44
